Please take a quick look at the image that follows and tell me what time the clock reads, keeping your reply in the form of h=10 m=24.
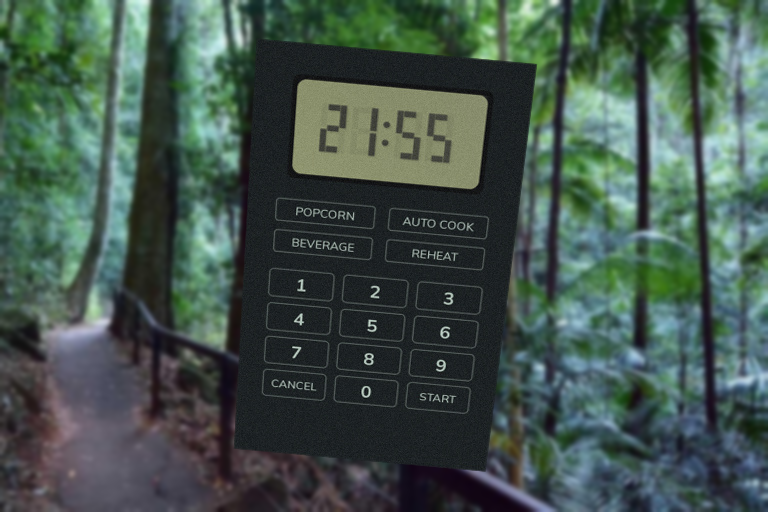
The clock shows h=21 m=55
